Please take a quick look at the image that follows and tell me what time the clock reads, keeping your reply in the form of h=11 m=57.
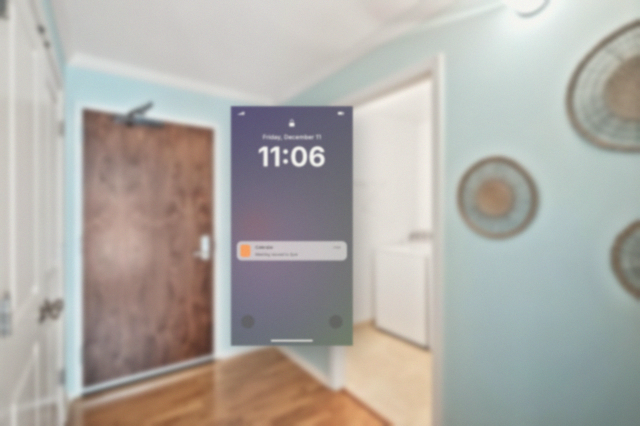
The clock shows h=11 m=6
